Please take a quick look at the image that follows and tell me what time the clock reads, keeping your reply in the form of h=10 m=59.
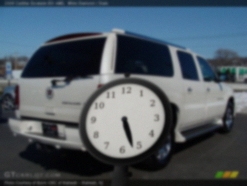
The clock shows h=5 m=27
